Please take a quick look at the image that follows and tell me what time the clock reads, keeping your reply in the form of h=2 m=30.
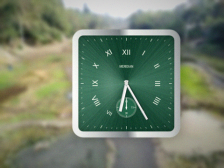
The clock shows h=6 m=25
